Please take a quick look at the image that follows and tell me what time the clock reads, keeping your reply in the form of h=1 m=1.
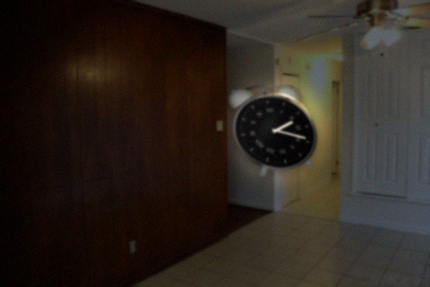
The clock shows h=2 m=19
